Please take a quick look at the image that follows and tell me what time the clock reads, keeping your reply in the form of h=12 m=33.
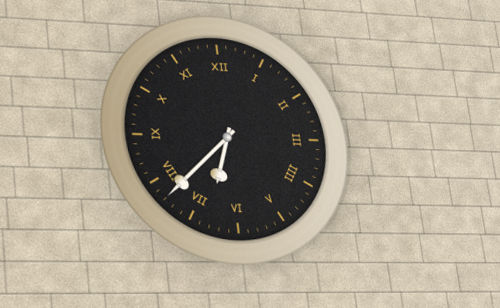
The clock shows h=6 m=38
